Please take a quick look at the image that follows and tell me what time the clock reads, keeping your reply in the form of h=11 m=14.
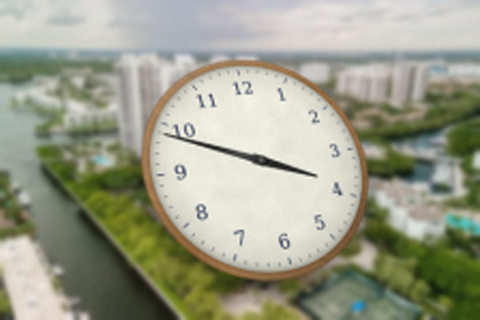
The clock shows h=3 m=49
